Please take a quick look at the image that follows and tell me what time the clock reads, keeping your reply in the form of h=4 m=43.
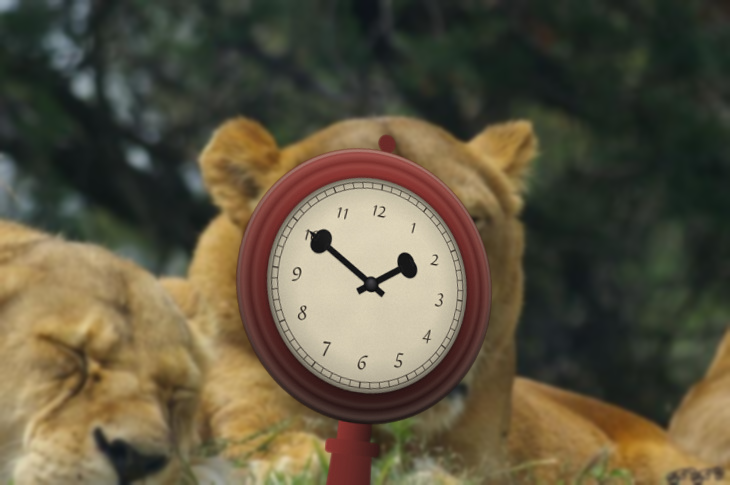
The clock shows h=1 m=50
